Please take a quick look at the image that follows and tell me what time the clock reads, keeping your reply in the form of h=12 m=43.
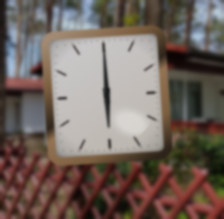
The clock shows h=6 m=0
